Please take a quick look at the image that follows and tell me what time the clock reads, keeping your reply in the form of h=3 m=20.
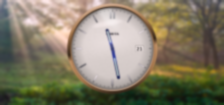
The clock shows h=11 m=28
